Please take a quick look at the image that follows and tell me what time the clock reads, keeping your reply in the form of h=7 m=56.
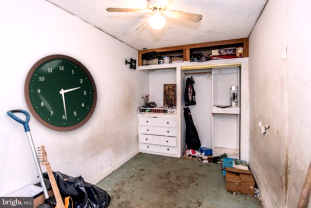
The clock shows h=2 m=29
